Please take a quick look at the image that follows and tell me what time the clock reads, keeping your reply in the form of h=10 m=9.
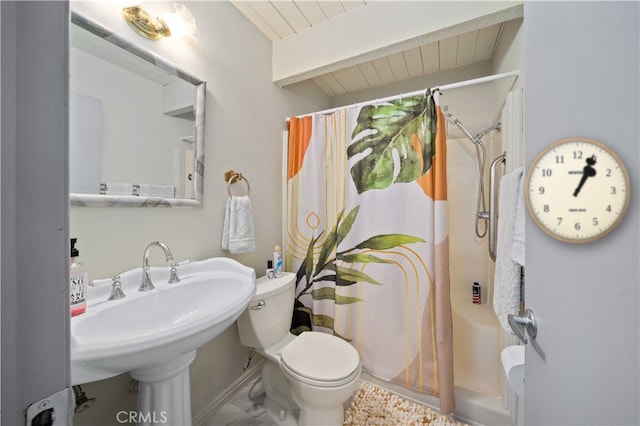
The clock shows h=1 m=4
